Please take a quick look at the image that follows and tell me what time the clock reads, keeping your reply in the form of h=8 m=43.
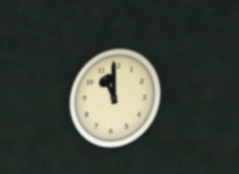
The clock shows h=10 m=59
